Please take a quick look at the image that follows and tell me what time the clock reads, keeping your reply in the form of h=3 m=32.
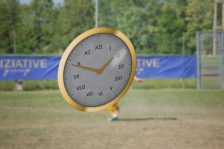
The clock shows h=1 m=49
